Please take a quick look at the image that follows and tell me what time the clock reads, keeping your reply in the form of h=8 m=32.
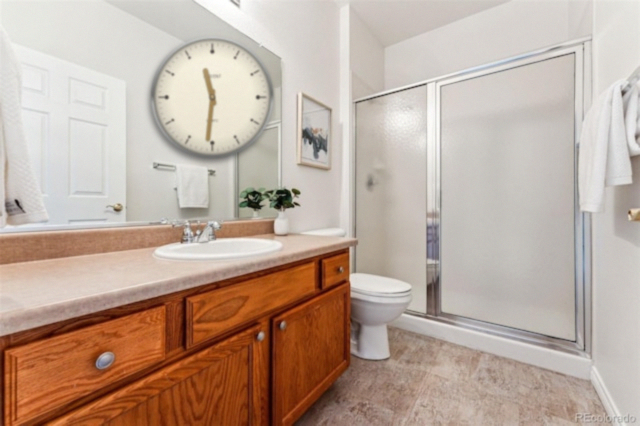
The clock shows h=11 m=31
